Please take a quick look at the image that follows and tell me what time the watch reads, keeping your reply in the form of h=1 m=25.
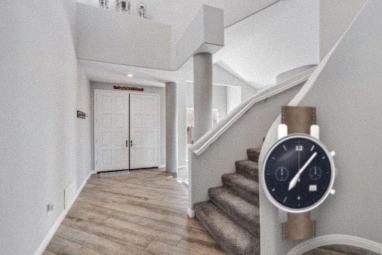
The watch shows h=7 m=7
